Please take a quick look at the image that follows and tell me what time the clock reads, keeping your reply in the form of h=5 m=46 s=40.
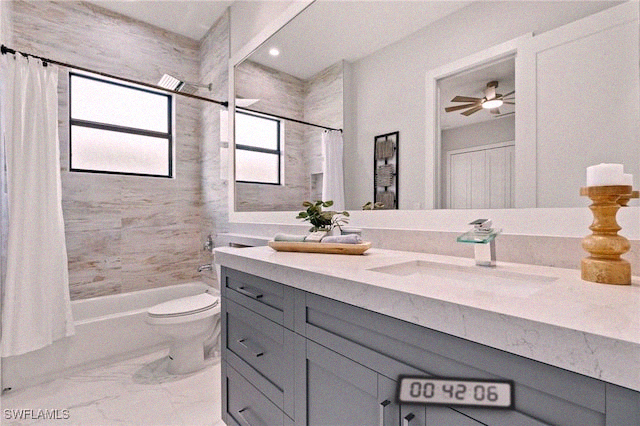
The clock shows h=0 m=42 s=6
